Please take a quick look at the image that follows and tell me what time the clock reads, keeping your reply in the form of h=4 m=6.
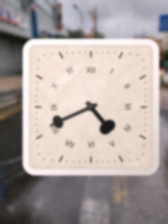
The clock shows h=4 m=41
